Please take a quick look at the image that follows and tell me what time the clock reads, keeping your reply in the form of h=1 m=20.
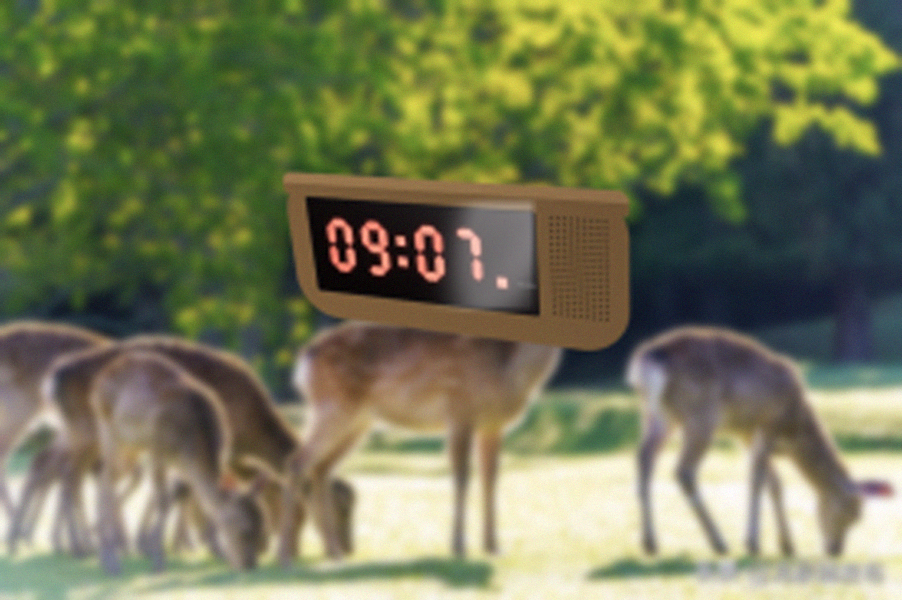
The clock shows h=9 m=7
